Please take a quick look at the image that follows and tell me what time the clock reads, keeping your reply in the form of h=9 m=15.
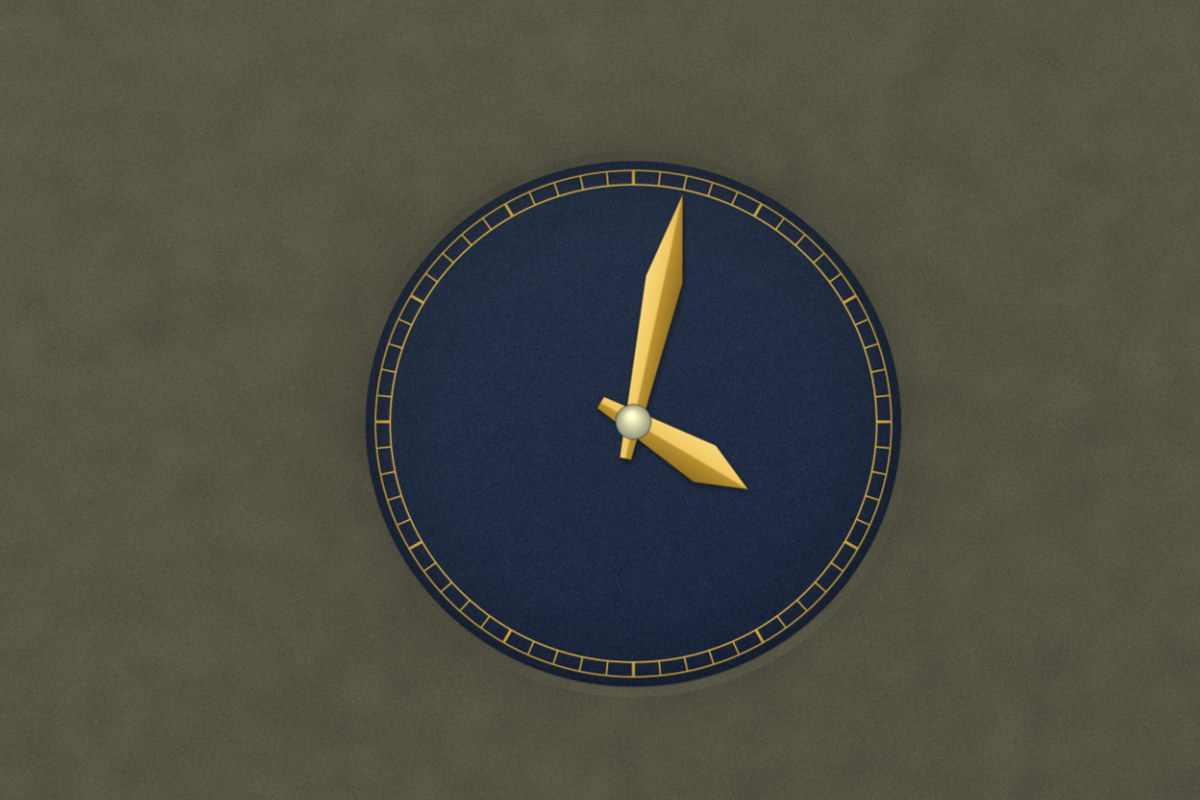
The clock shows h=4 m=2
